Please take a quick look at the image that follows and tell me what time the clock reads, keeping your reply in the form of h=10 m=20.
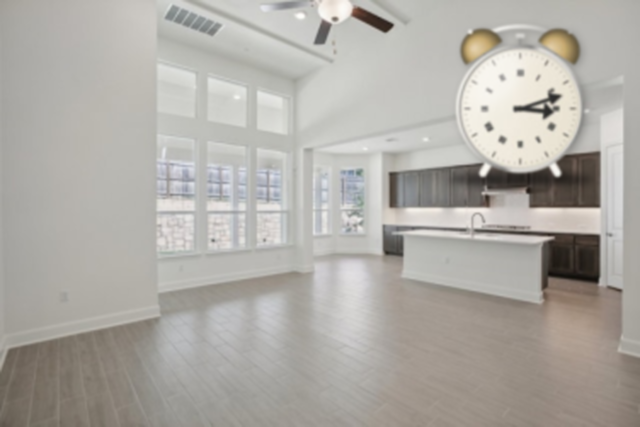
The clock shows h=3 m=12
